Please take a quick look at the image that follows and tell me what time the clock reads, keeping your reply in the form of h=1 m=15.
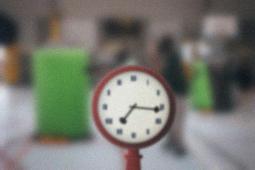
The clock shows h=7 m=16
